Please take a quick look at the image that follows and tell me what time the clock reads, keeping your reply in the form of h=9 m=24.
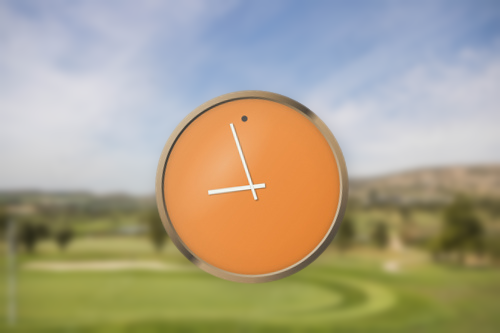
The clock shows h=8 m=58
